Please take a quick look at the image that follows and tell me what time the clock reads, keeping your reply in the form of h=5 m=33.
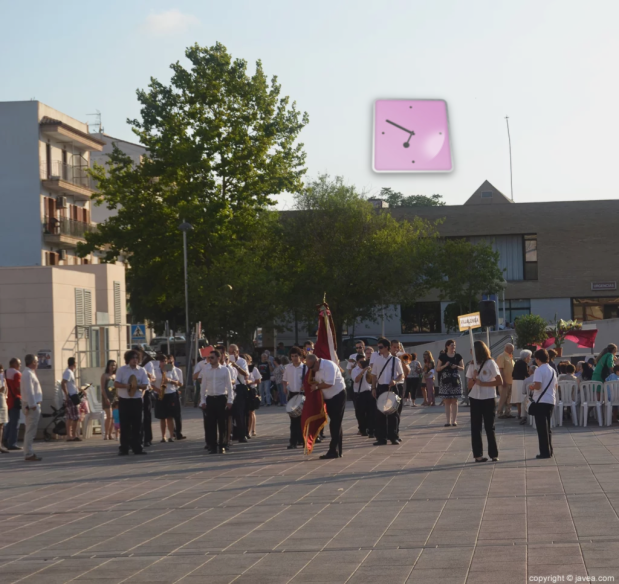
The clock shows h=6 m=50
